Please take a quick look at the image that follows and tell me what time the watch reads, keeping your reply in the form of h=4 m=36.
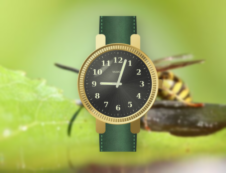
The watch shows h=9 m=3
